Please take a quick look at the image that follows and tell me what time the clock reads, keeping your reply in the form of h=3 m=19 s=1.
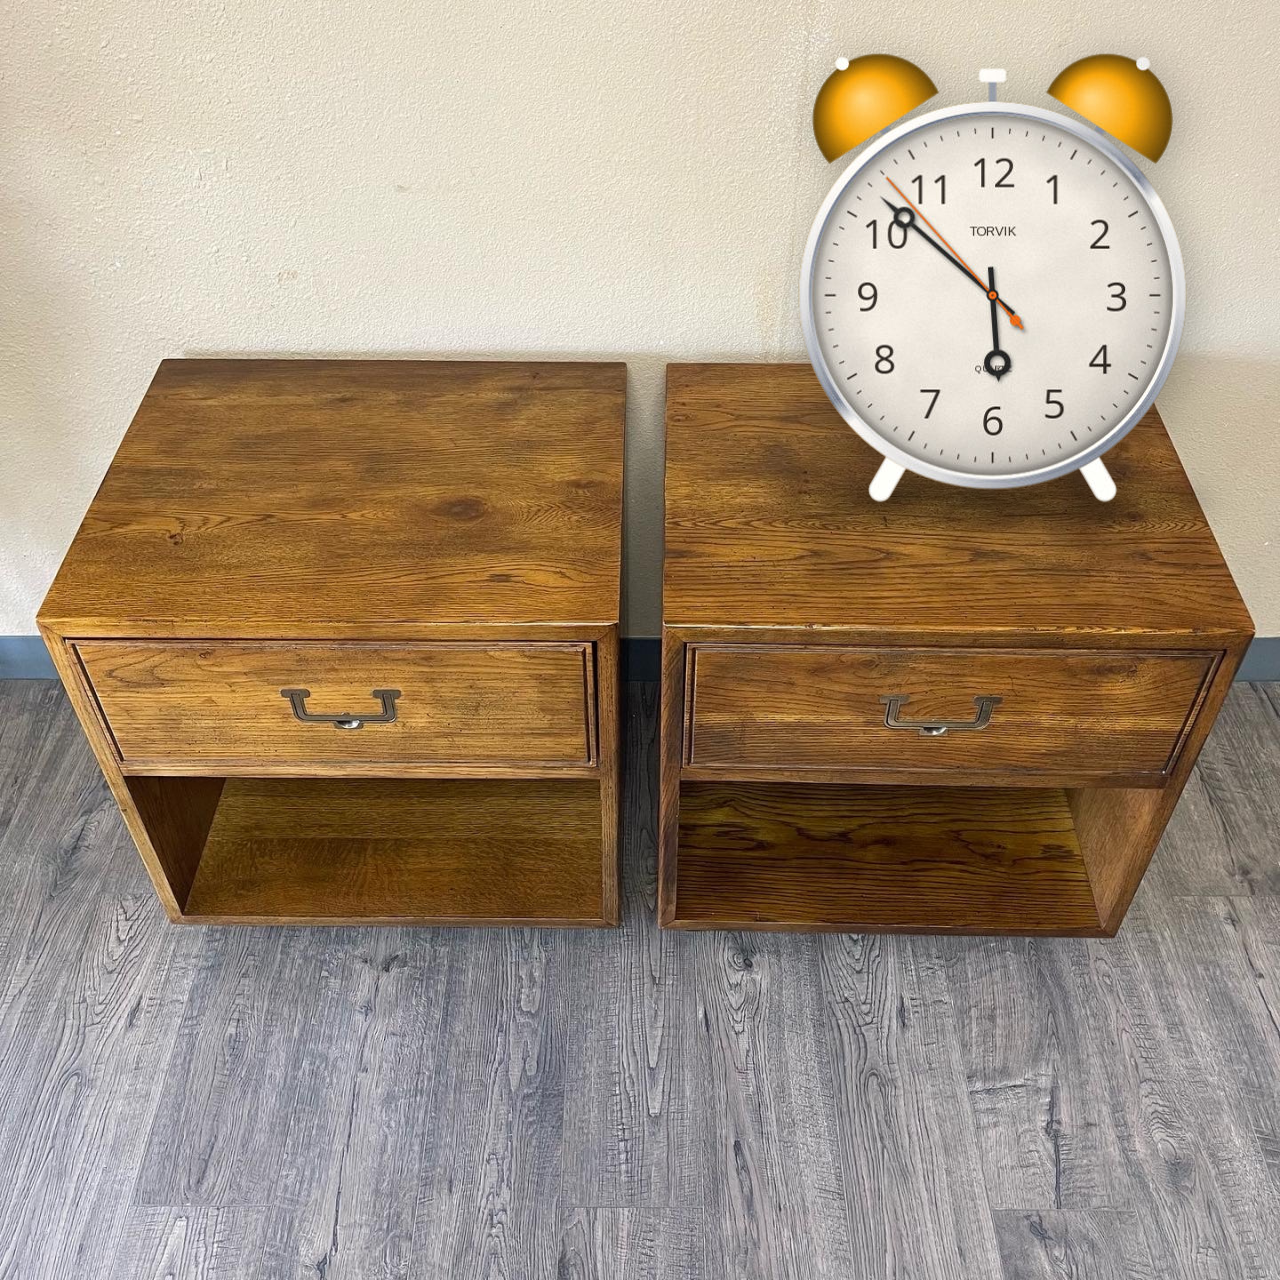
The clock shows h=5 m=51 s=53
